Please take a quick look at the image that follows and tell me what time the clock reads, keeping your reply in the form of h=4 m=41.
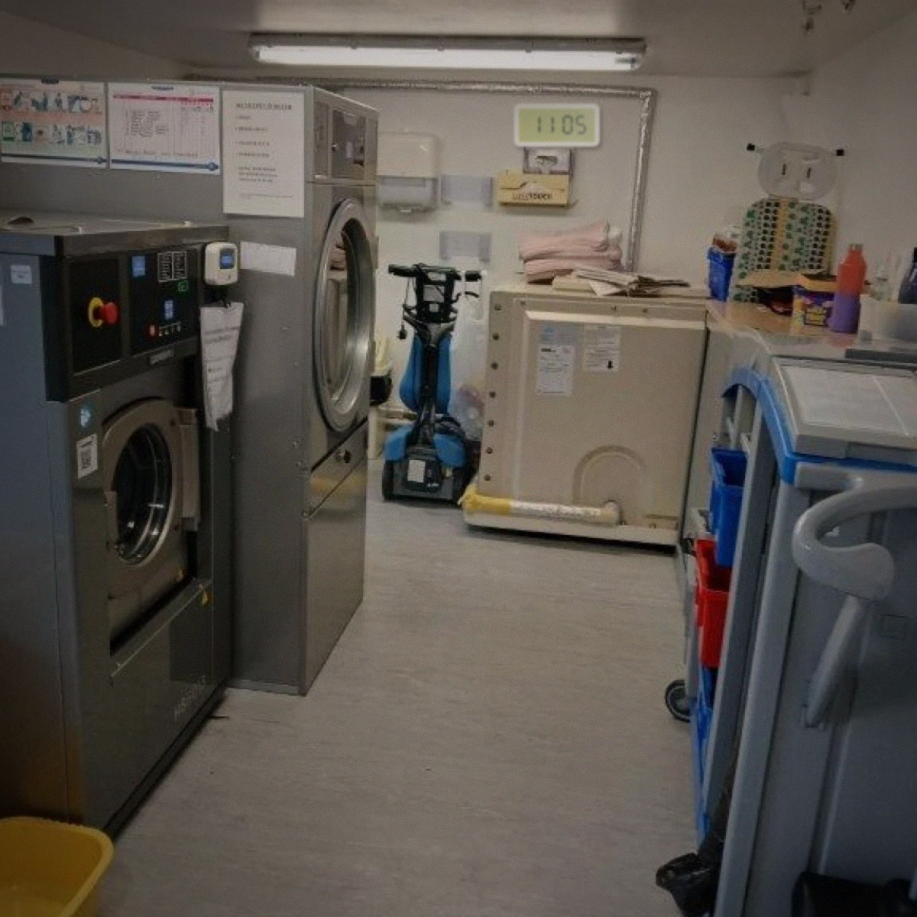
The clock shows h=11 m=5
